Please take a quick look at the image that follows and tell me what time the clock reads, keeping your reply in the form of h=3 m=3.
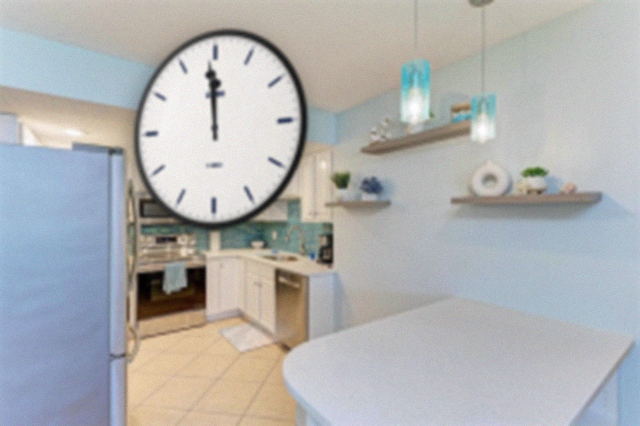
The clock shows h=11 m=59
